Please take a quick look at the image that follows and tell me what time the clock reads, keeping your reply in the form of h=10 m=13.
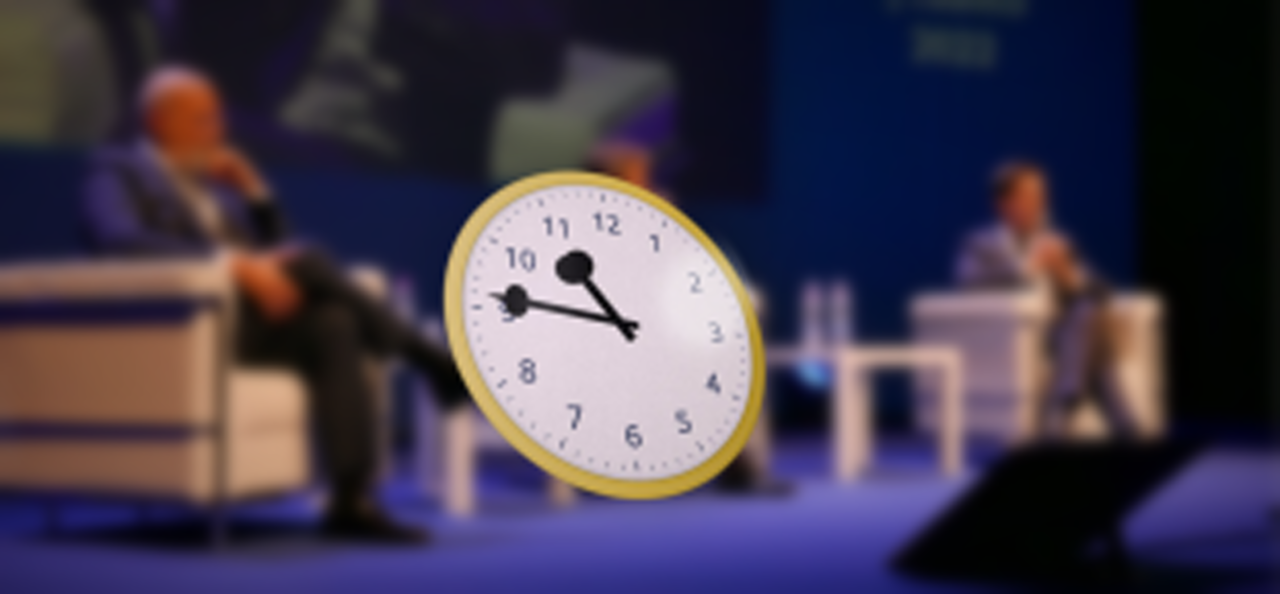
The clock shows h=10 m=46
